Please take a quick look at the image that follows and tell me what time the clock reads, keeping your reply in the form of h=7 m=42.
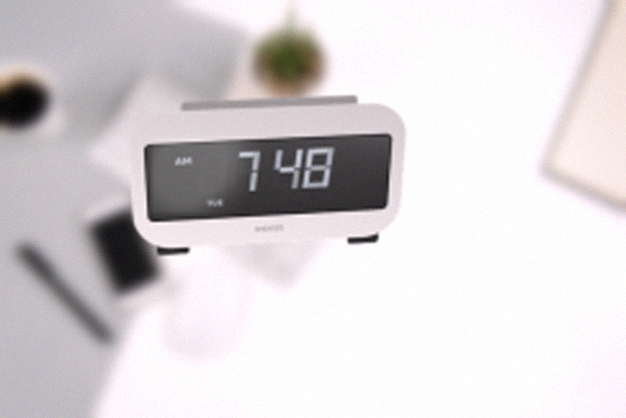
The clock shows h=7 m=48
